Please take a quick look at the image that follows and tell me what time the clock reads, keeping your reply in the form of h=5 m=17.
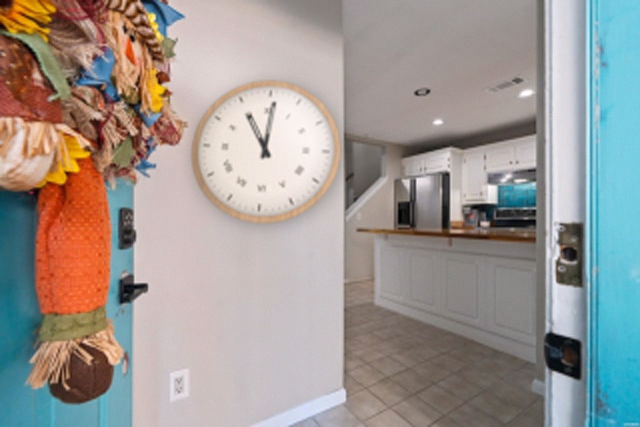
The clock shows h=11 m=1
